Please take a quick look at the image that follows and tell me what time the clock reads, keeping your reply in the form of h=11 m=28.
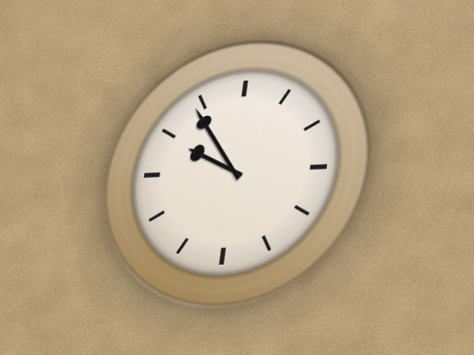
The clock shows h=9 m=54
